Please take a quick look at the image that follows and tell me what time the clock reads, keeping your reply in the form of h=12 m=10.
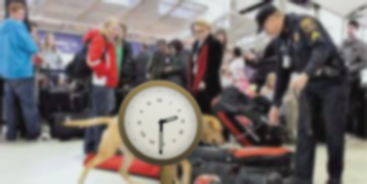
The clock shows h=2 m=31
